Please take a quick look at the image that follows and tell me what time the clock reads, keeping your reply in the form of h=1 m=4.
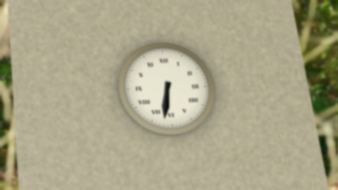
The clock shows h=6 m=32
